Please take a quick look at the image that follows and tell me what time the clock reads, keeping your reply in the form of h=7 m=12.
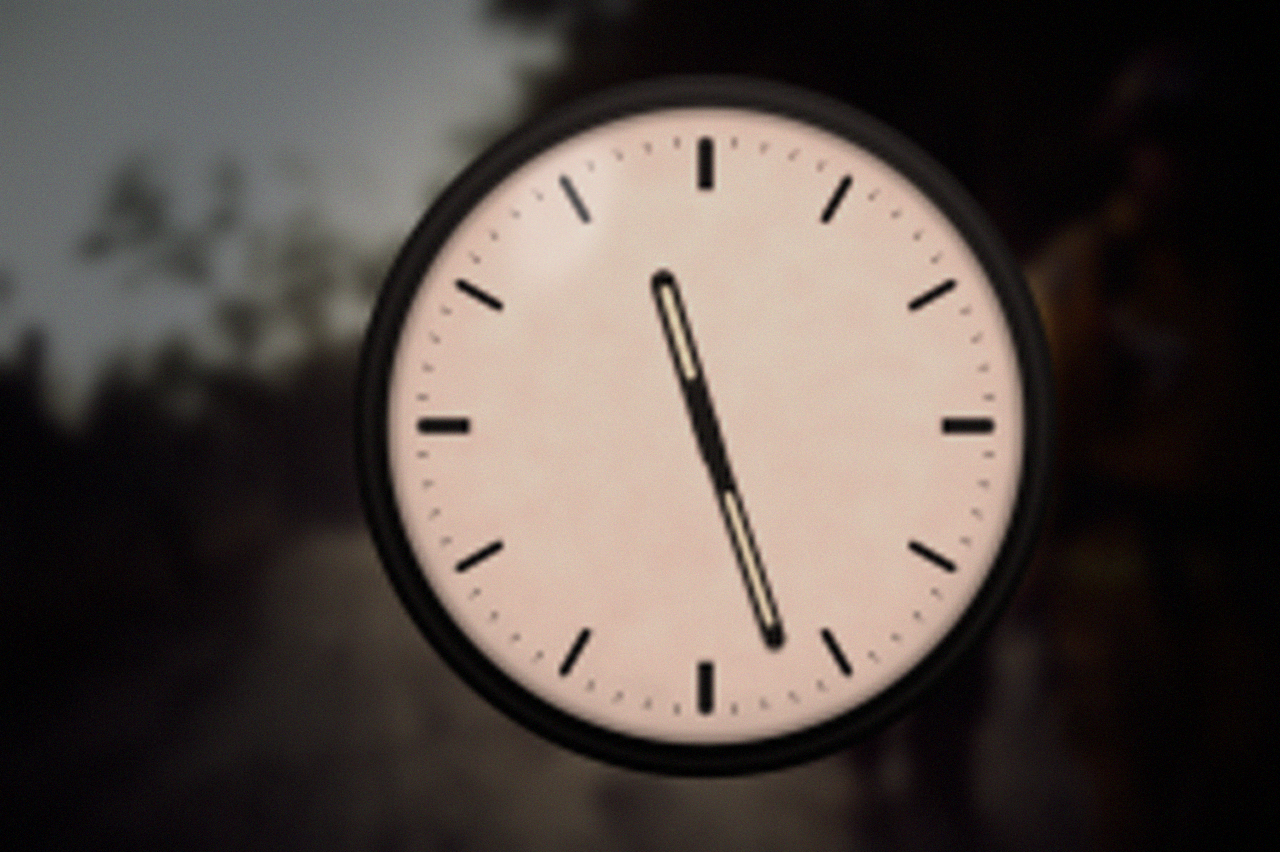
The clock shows h=11 m=27
